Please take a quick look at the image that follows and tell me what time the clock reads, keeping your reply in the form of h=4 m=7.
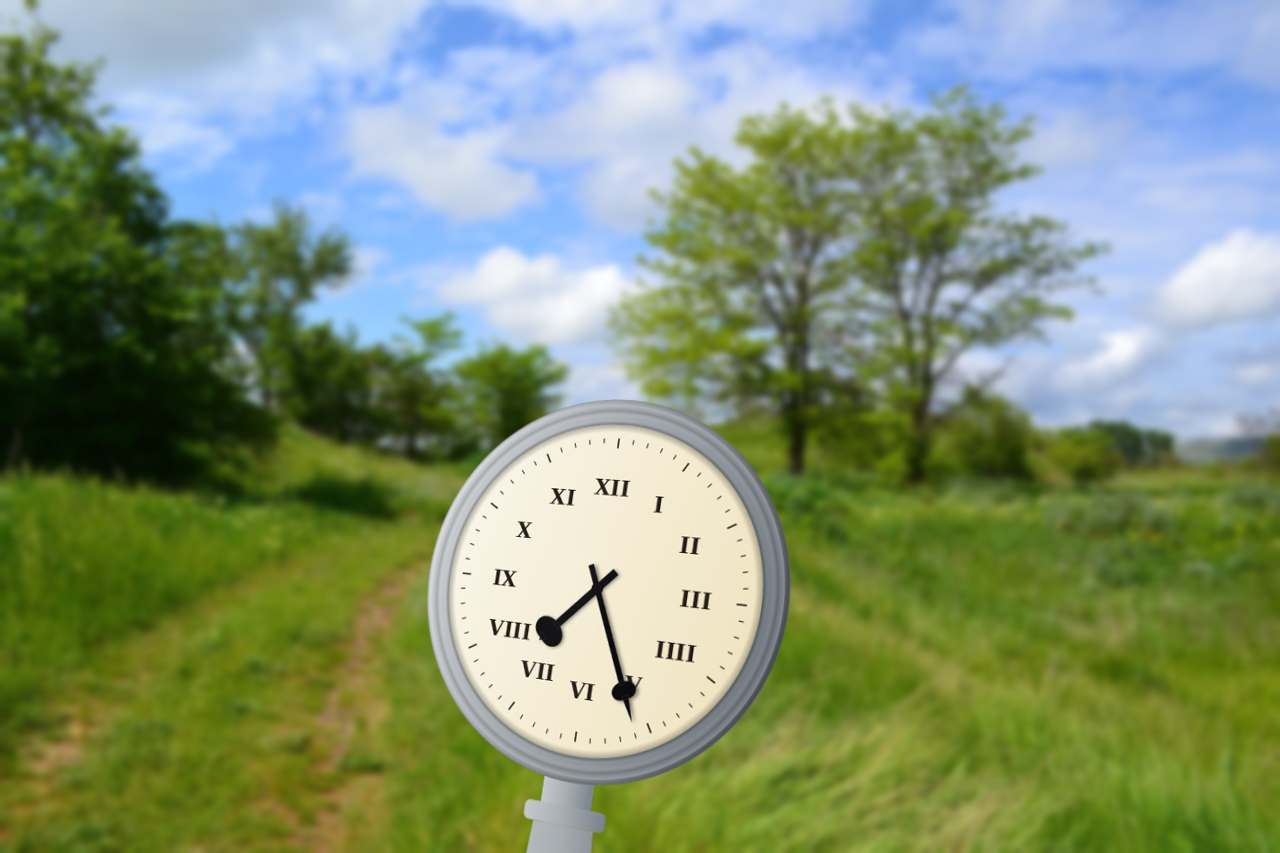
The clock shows h=7 m=26
